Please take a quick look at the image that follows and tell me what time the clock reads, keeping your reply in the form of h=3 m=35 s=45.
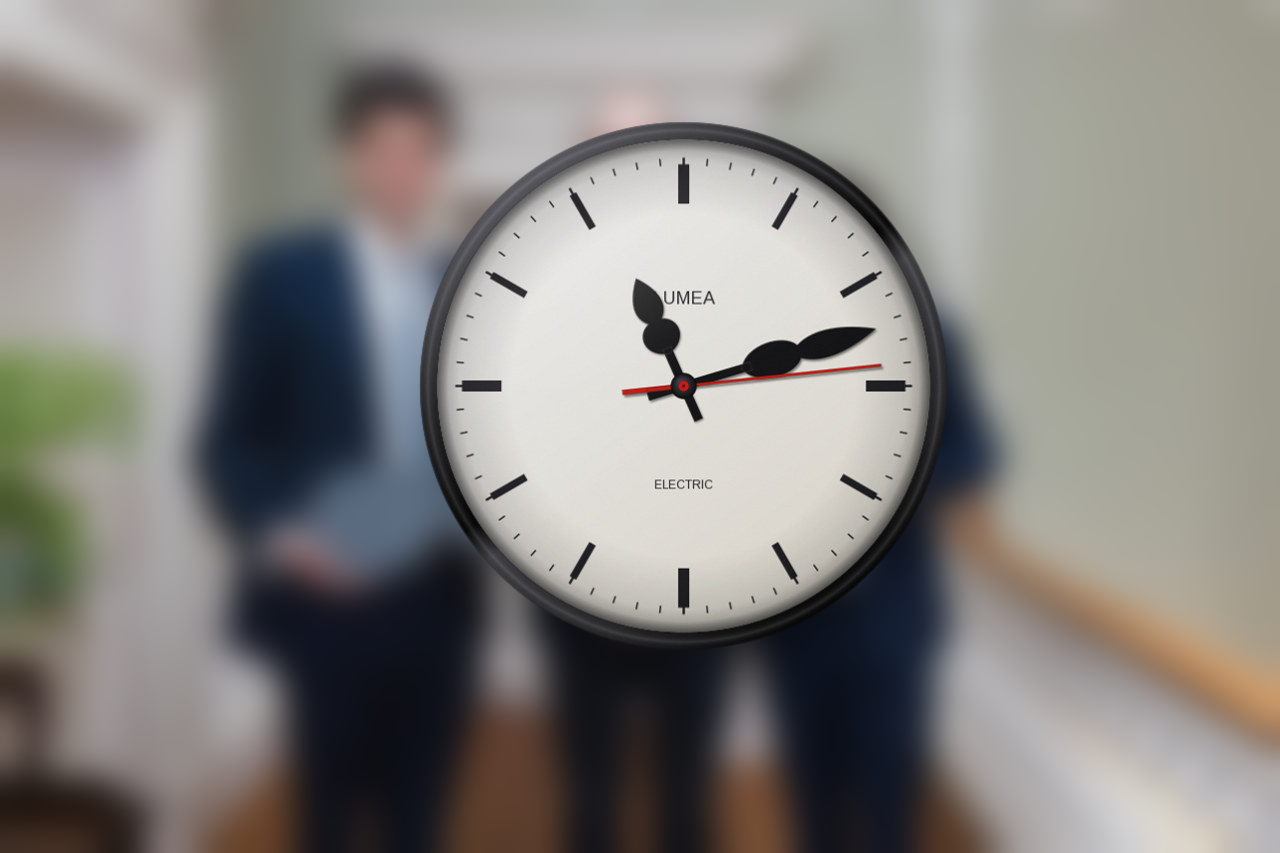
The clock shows h=11 m=12 s=14
